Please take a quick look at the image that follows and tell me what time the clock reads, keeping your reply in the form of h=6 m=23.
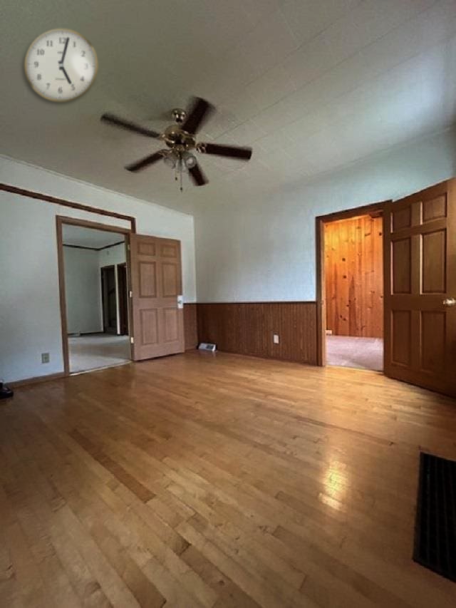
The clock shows h=5 m=2
